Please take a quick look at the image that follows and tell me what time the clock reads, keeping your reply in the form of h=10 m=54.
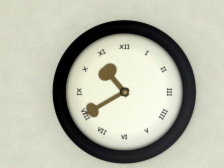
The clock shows h=10 m=40
